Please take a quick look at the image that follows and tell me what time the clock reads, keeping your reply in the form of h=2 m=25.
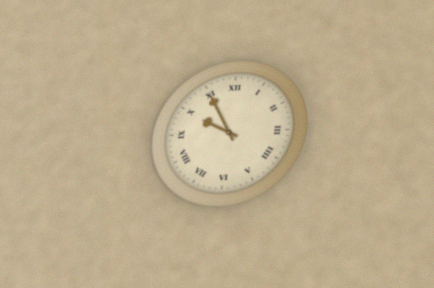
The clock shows h=9 m=55
